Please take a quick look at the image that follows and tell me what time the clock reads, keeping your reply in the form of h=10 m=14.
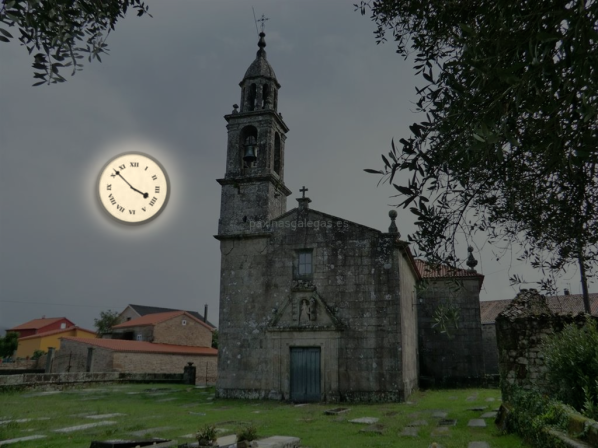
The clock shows h=3 m=52
